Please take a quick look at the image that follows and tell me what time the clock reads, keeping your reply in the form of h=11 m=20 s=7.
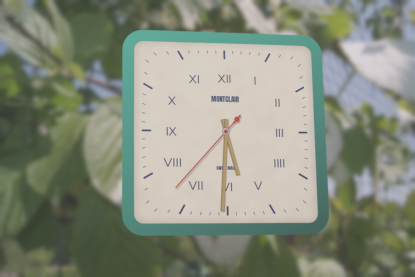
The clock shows h=5 m=30 s=37
